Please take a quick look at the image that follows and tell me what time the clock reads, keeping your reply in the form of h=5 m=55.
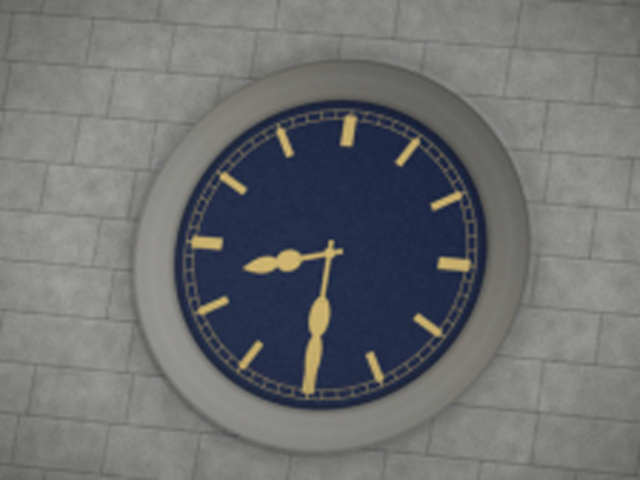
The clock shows h=8 m=30
